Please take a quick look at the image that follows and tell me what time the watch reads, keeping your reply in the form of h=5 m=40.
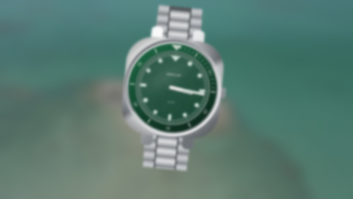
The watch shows h=3 m=16
